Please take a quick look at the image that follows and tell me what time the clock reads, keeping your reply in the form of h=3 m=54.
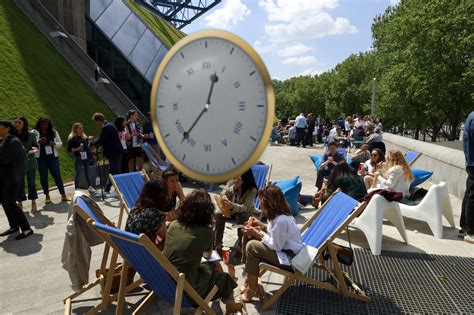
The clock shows h=12 m=37
